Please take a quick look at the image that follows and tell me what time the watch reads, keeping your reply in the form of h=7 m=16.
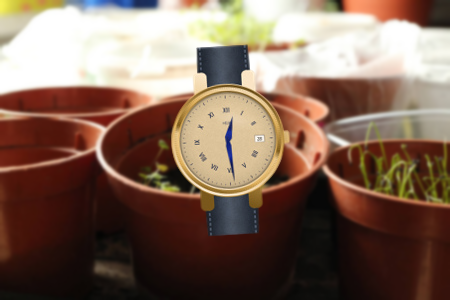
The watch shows h=12 m=29
